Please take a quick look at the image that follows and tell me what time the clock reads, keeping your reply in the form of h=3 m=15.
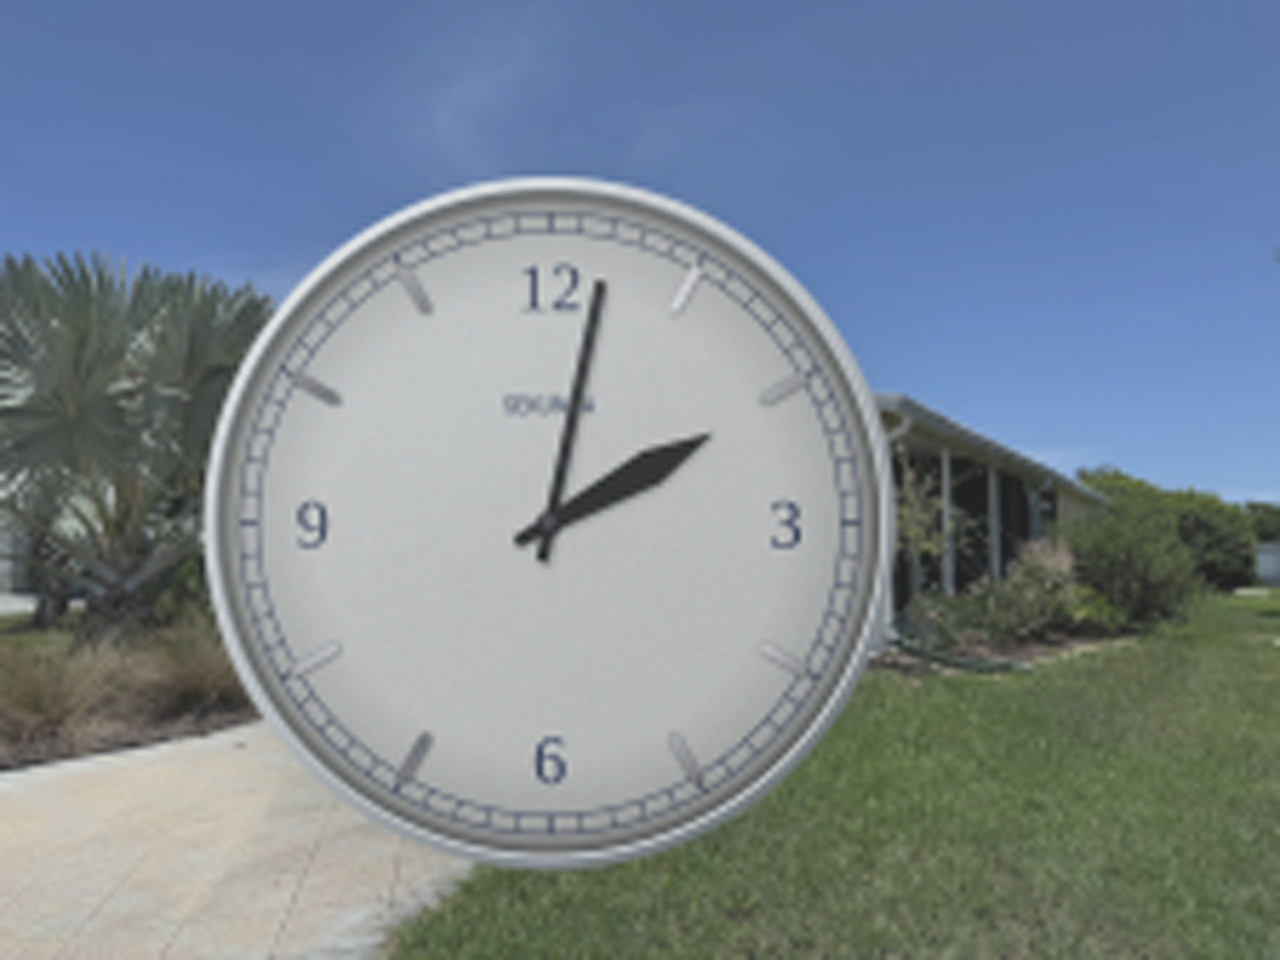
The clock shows h=2 m=2
